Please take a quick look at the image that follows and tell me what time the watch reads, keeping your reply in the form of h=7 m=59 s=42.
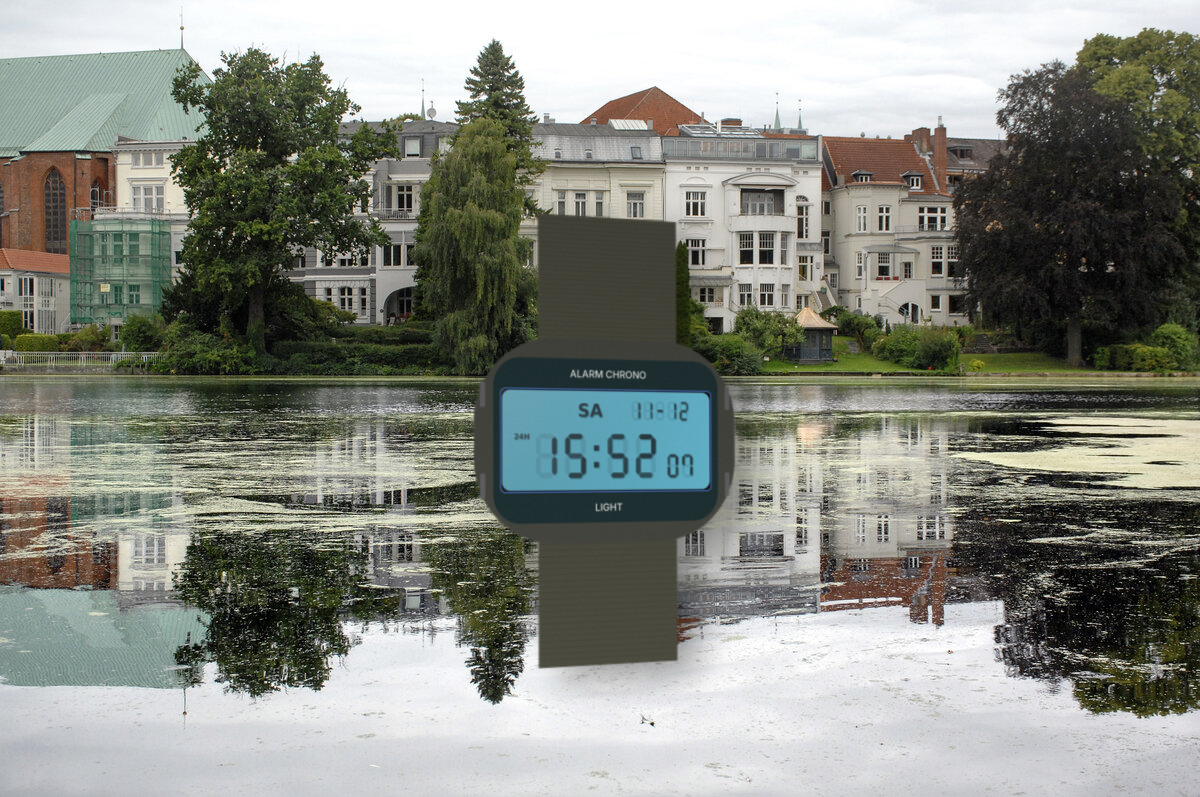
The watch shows h=15 m=52 s=7
